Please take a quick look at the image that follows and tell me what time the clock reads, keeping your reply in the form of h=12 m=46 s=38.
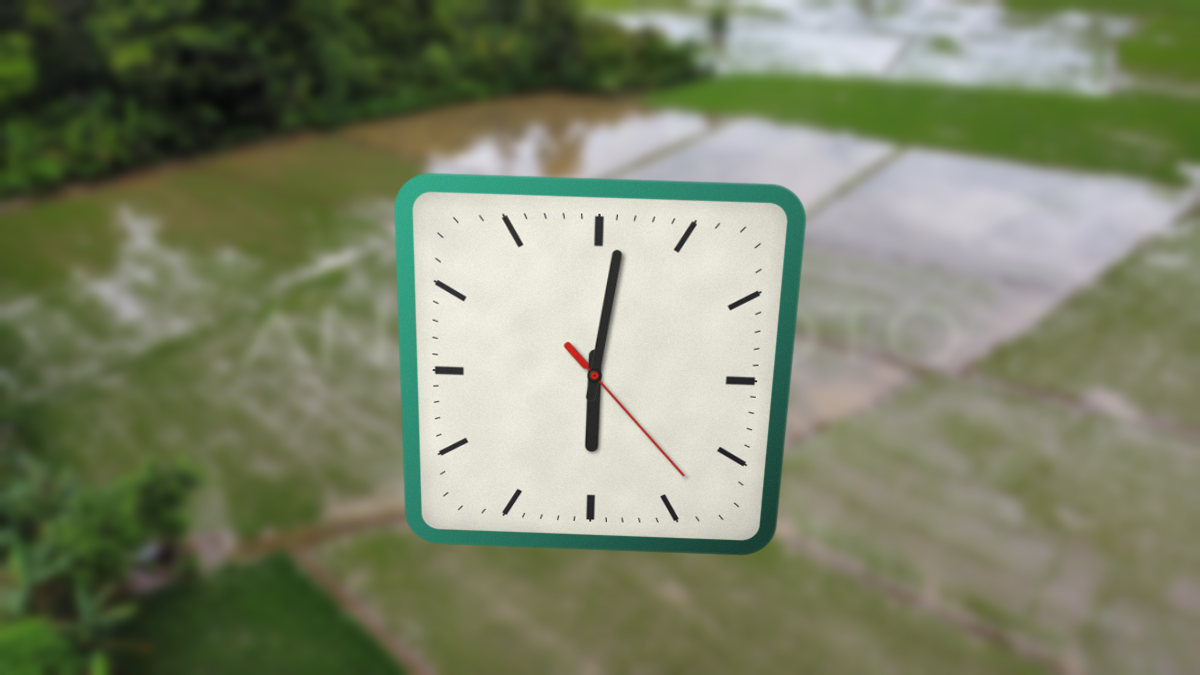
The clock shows h=6 m=1 s=23
